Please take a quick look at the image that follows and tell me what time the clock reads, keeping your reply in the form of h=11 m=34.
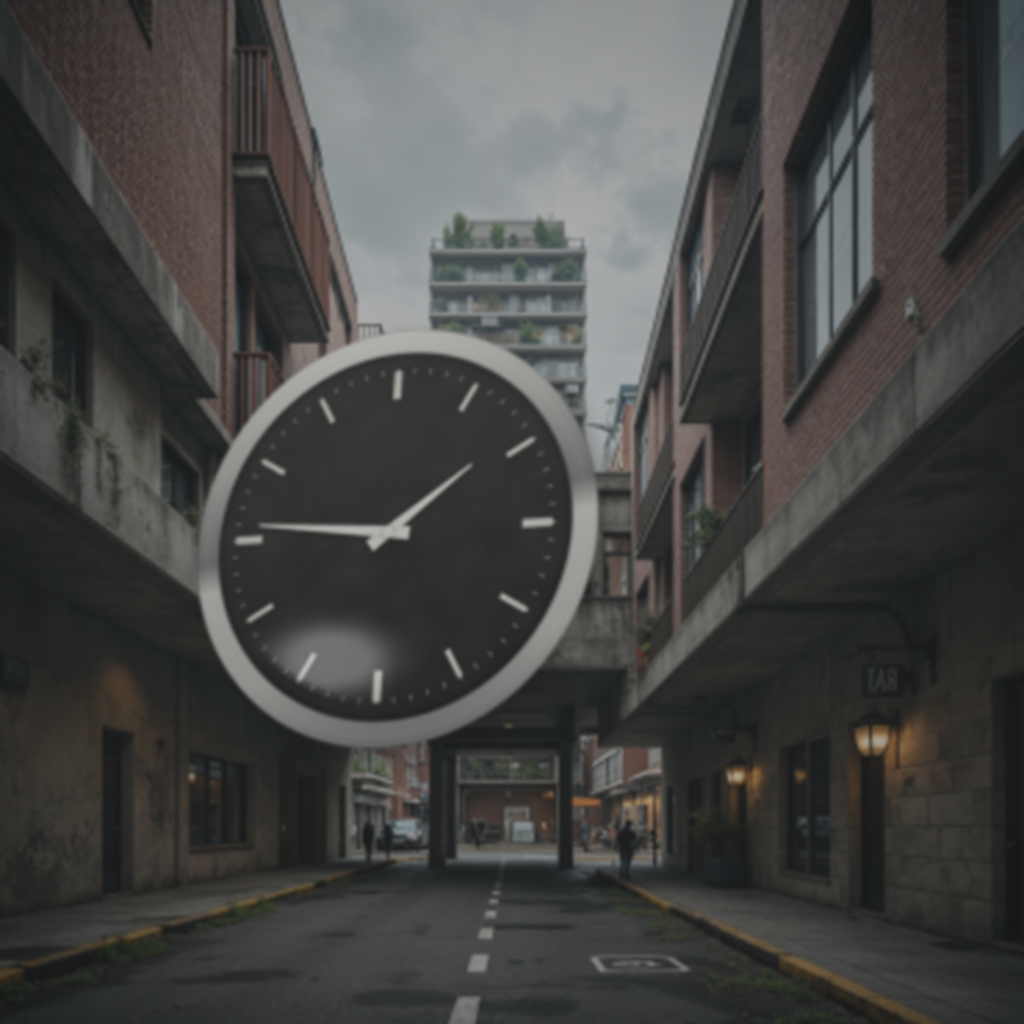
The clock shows h=1 m=46
